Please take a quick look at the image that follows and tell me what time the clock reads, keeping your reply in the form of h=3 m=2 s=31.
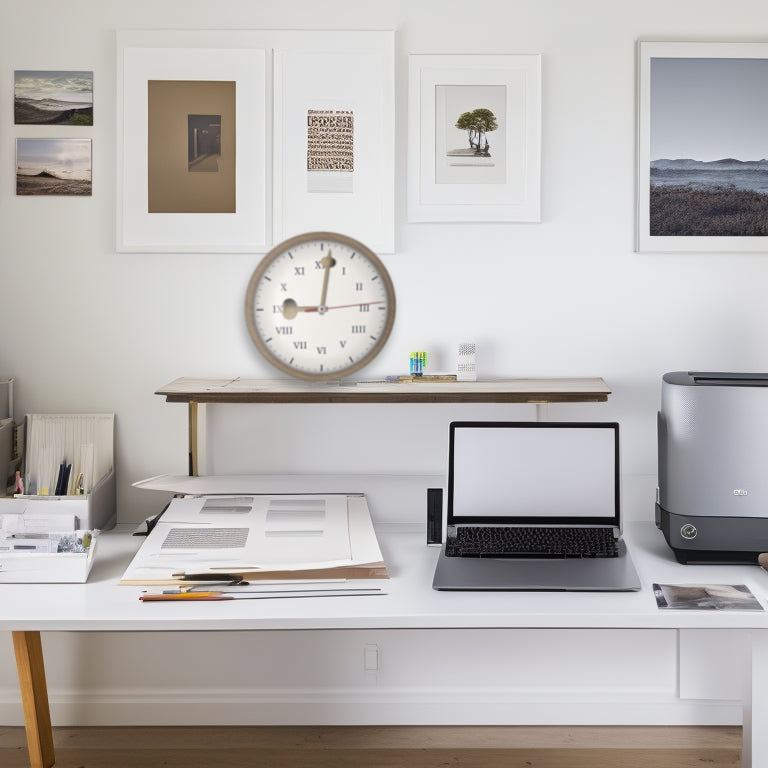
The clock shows h=9 m=1 s=14
